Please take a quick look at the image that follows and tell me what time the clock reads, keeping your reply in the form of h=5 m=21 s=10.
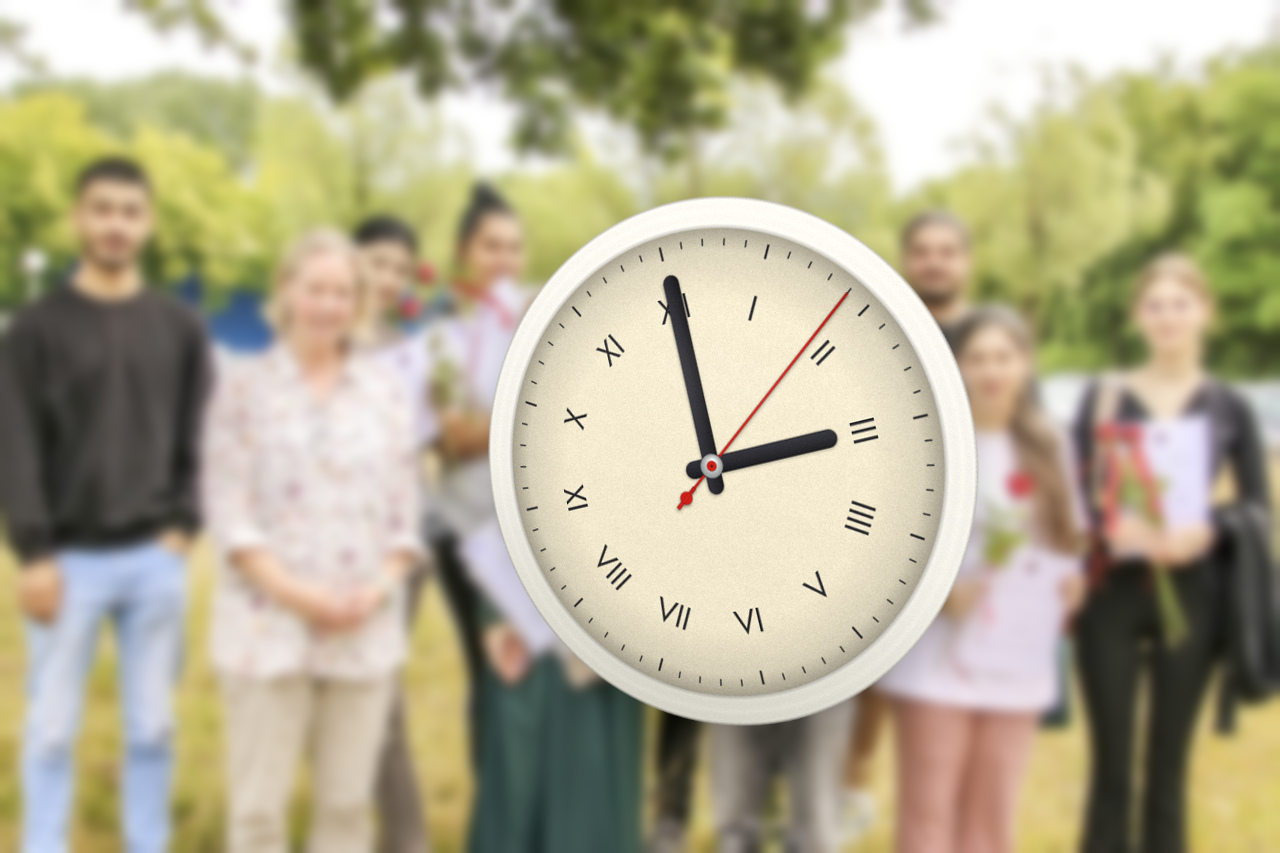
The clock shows h=3 m=0 s=9
